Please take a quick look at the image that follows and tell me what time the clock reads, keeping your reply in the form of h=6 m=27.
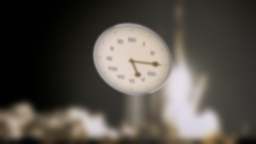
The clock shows h=5 m=15
